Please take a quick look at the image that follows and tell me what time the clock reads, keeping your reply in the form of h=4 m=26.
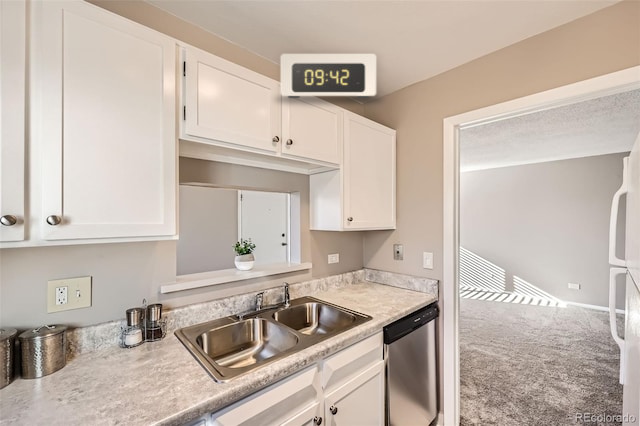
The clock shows h=9 m=42
